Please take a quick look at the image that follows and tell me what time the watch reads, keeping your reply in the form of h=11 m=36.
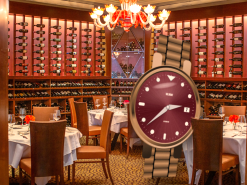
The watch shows h=2 m=38
